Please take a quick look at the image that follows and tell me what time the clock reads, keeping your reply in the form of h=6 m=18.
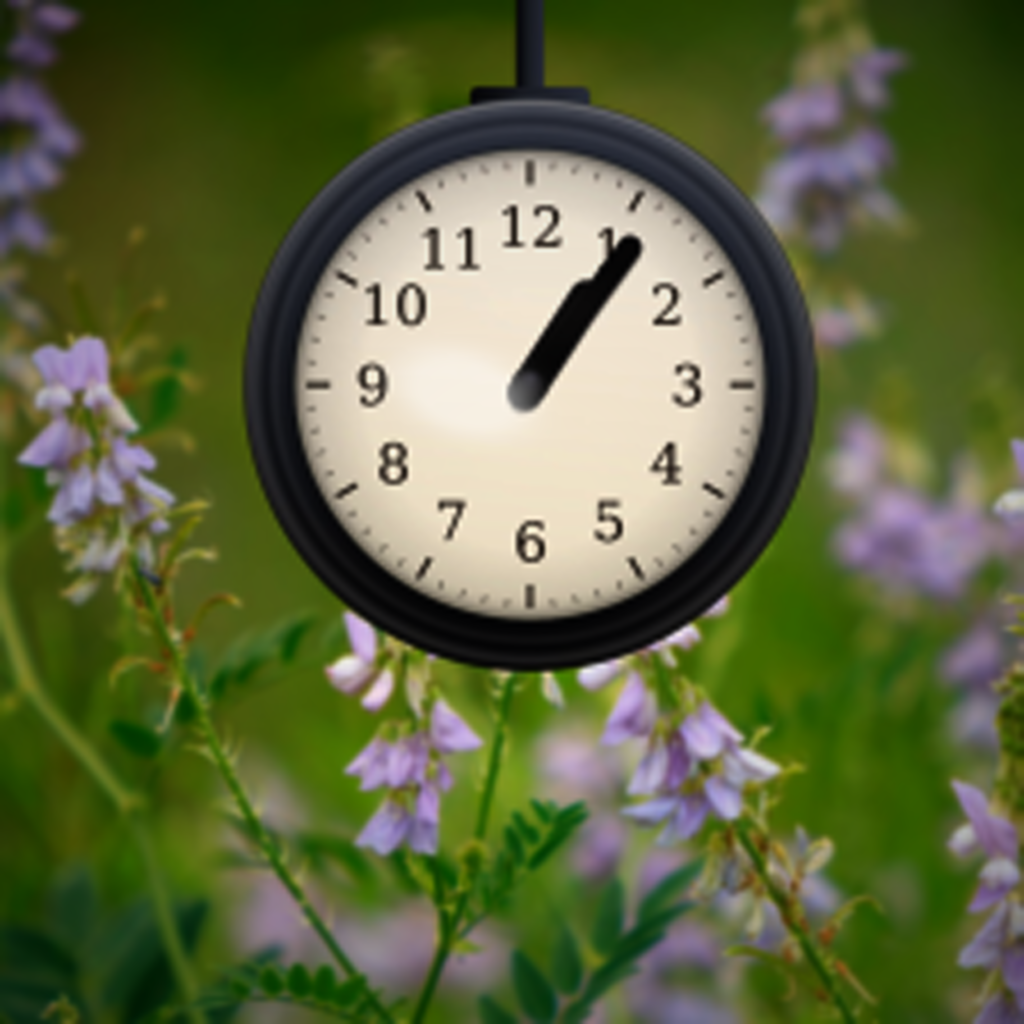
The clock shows h=1 m=6
